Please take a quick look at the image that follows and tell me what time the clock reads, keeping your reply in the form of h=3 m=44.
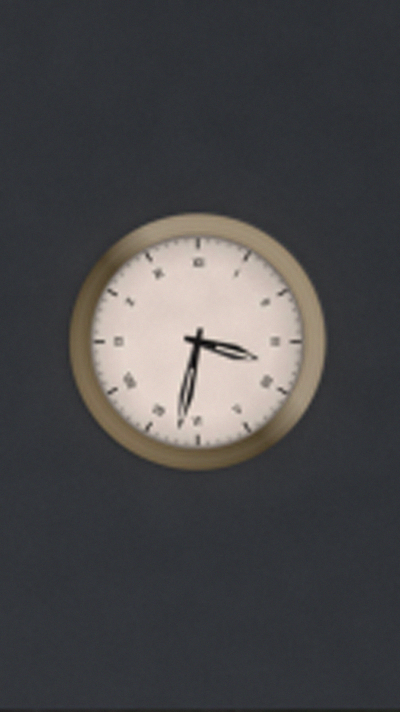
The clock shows h=3 m=32
